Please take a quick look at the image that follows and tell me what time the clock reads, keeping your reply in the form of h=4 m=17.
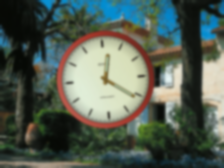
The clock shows h=12 m=21
